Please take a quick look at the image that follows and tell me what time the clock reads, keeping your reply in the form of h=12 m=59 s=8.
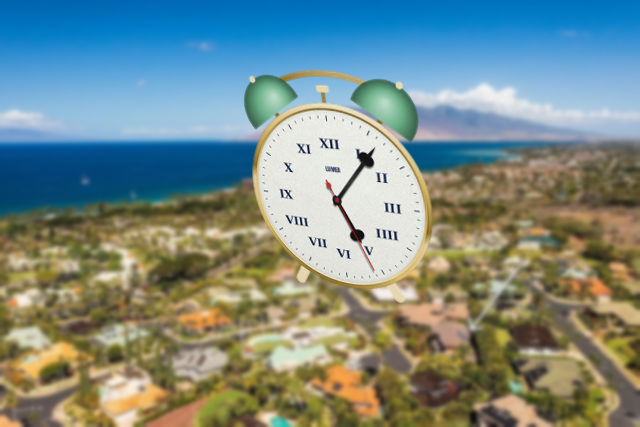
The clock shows h=5 m=6 s=26
